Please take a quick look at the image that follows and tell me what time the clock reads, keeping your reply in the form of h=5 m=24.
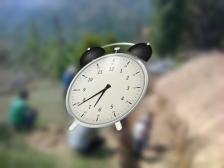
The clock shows h=6 m=39
